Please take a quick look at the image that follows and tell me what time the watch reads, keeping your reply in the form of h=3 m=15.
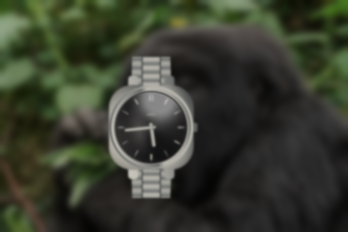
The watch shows h=5 m=44
